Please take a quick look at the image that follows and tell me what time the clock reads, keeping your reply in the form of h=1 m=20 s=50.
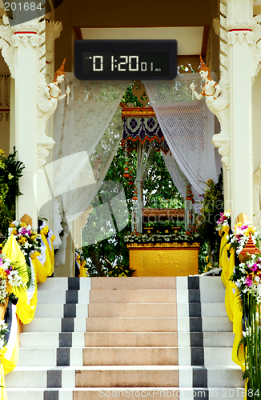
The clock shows h=1 m=20 s=1
